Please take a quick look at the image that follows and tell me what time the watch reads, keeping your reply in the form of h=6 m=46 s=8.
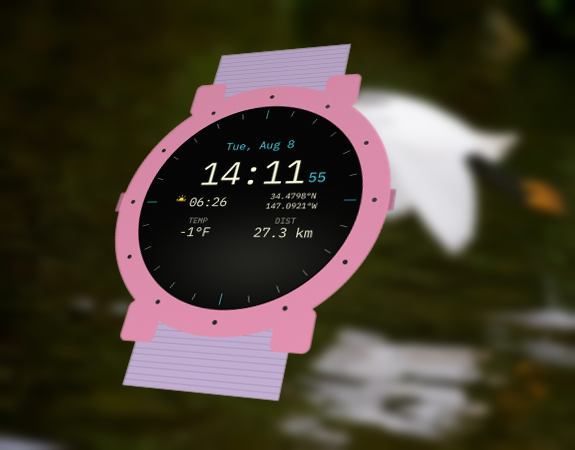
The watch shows h=14 m=11 s=55
